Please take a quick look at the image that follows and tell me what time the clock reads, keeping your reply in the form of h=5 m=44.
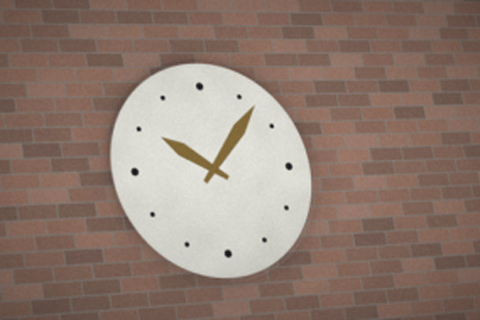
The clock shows h=10 m=7
